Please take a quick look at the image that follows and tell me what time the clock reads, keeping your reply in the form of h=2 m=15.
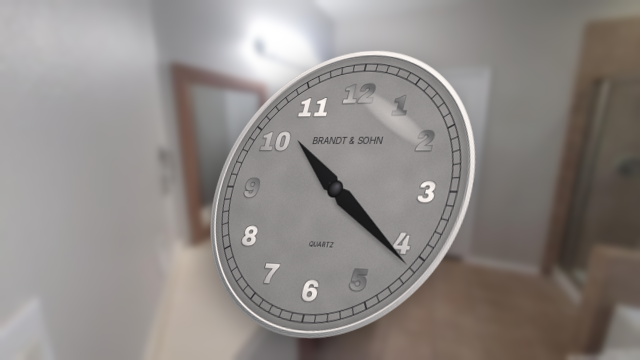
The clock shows h=10 m=21
